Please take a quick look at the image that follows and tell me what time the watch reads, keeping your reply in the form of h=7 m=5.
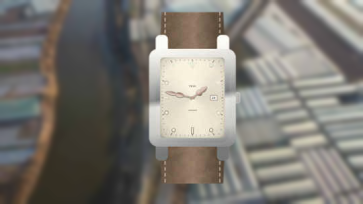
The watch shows h=1 m=47
